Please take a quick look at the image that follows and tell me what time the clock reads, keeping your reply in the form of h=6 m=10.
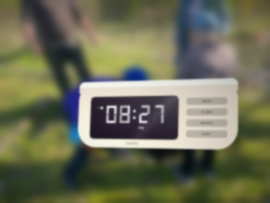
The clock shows h=8 m=27
